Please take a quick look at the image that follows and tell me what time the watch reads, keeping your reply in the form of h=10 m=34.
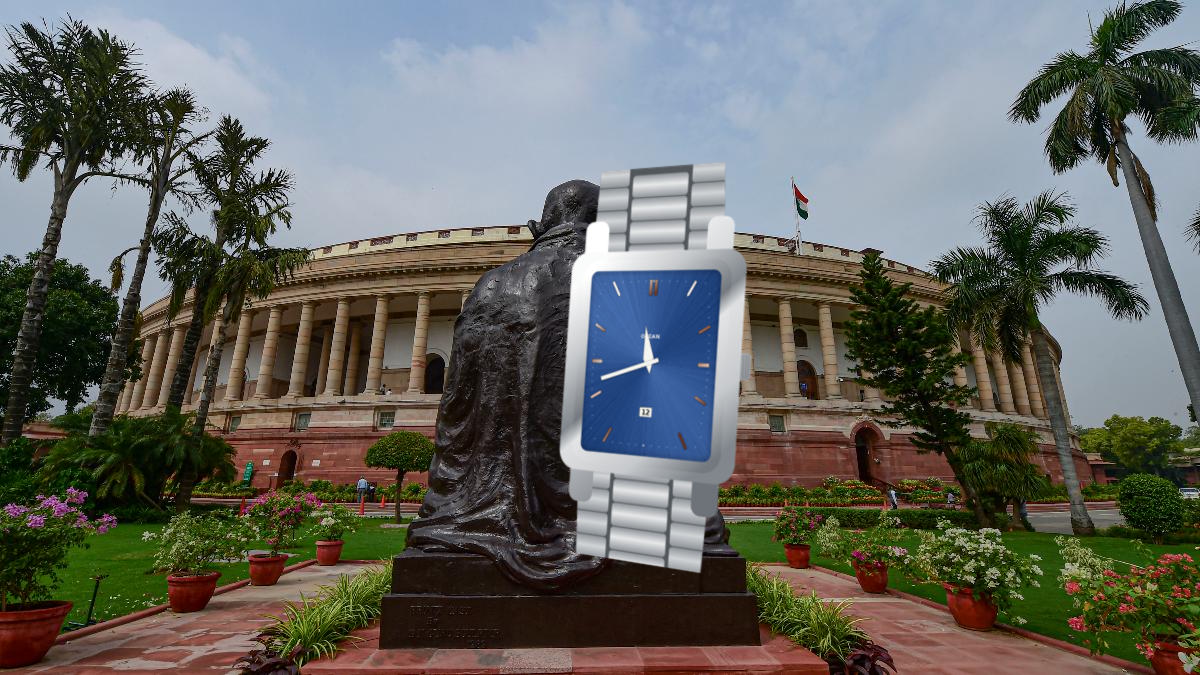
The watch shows h=11 m=42
